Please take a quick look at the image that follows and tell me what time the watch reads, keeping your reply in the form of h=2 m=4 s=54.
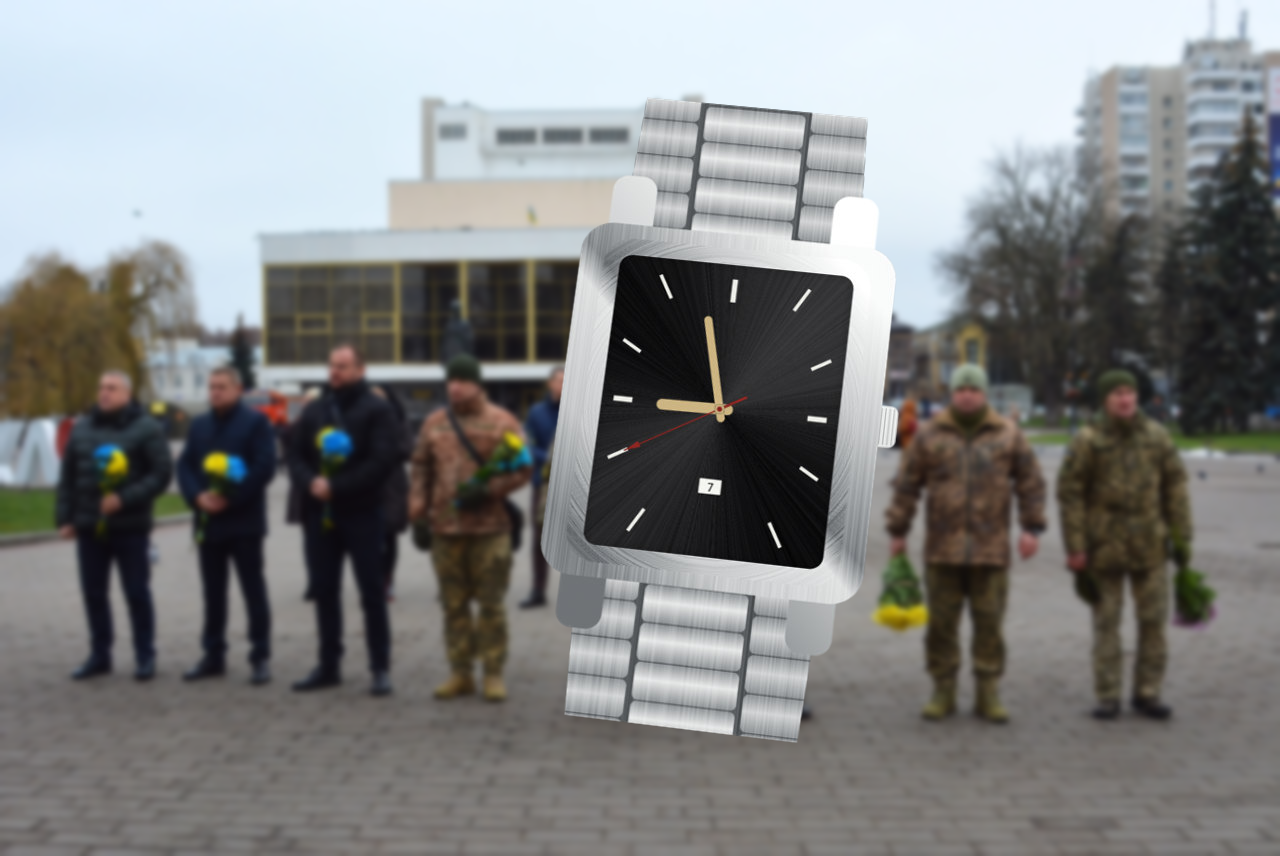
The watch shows h=8 m=57 s=40
